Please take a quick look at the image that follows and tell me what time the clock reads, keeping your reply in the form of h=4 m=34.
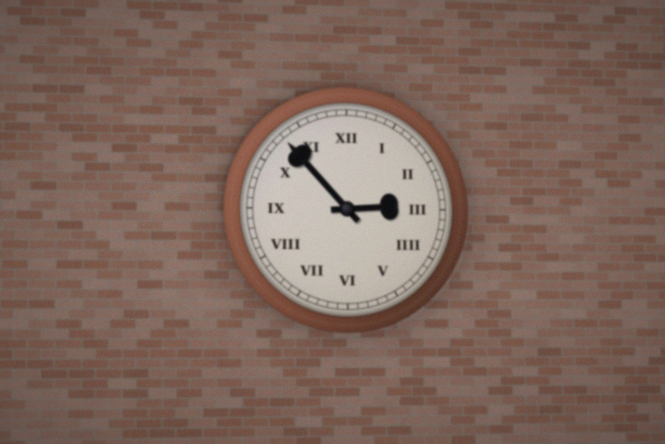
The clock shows h=2 m=53
